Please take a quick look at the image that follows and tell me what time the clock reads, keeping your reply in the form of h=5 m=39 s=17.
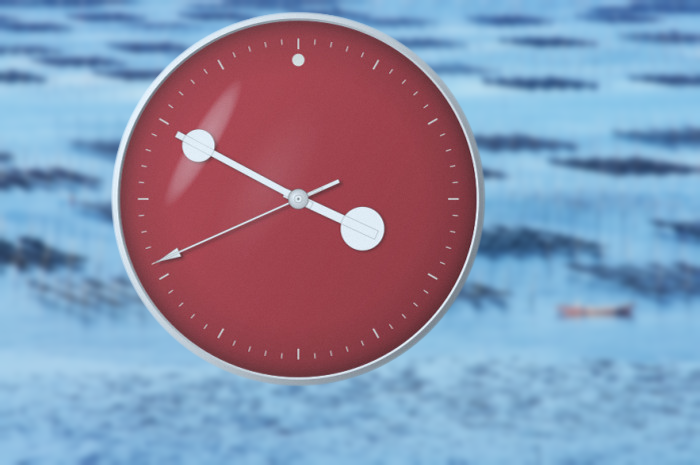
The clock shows h=3 m=49 s=41
